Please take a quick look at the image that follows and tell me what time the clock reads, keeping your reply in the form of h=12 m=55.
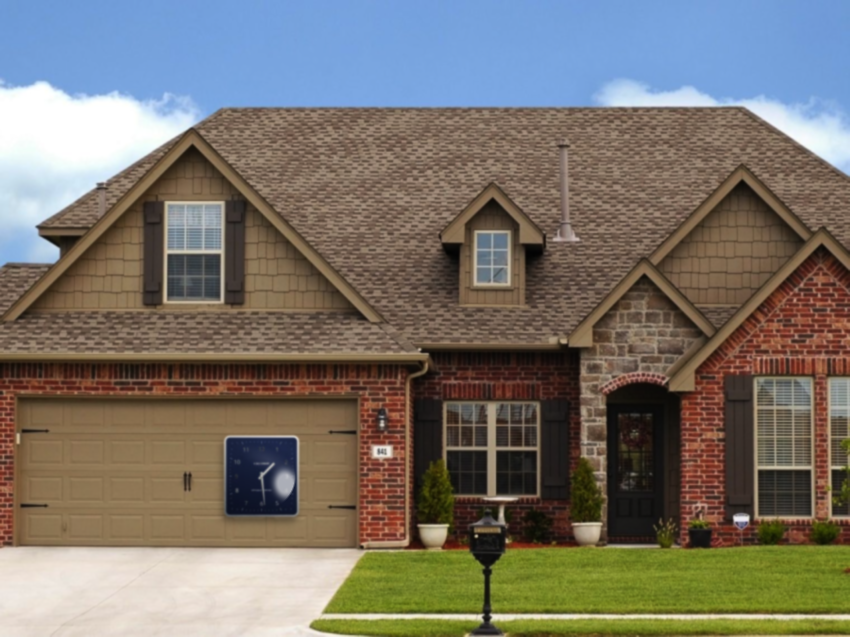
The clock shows h=1 m=29
